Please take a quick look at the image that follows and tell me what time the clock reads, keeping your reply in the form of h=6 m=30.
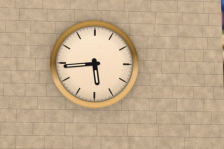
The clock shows h=5 m=44
